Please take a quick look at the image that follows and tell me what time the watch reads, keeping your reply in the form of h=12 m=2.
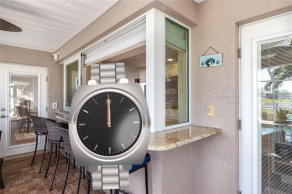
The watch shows h=12 m=0
